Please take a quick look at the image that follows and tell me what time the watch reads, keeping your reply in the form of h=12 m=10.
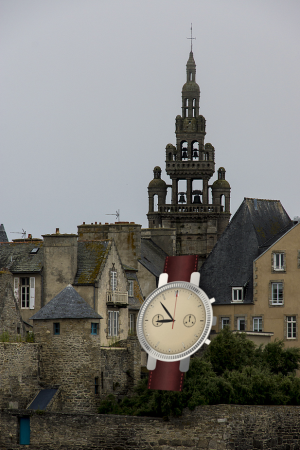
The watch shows h=8 m=53
